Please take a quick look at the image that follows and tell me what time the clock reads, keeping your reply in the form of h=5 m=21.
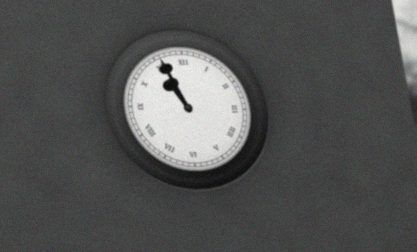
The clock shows h=10 m=56
